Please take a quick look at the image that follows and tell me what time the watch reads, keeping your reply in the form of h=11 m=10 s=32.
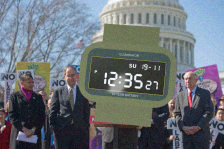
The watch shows h=12 m=35 s=27
